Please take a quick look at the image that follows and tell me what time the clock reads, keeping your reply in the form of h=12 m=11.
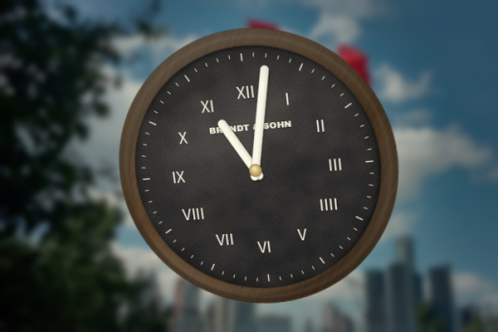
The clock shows h=11 m=2
